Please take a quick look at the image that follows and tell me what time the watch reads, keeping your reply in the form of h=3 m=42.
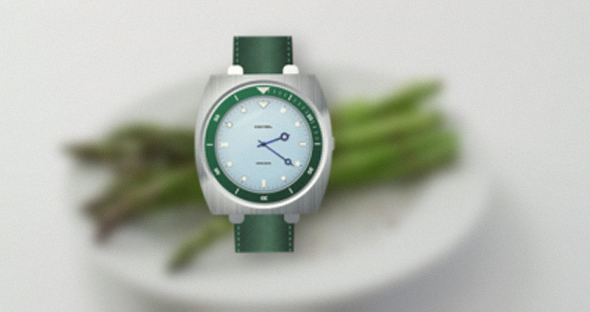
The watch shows h=2 m=21
